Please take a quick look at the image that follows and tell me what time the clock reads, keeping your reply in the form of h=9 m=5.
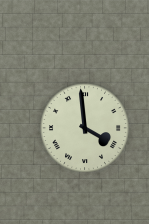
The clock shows h=3 m=59
